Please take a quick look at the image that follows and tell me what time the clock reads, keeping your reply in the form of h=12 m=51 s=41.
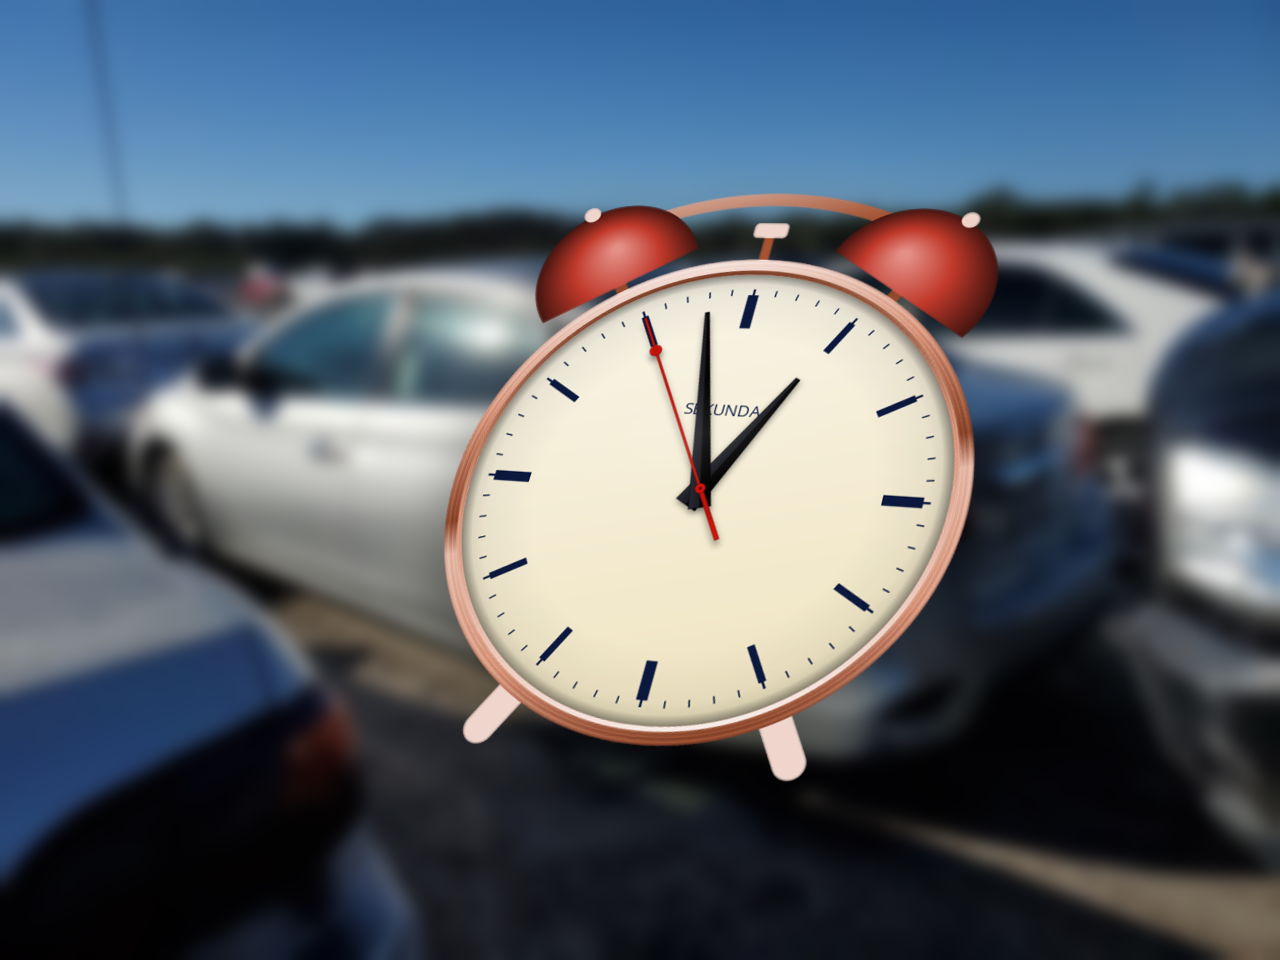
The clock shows h=12 m=57 s=55
